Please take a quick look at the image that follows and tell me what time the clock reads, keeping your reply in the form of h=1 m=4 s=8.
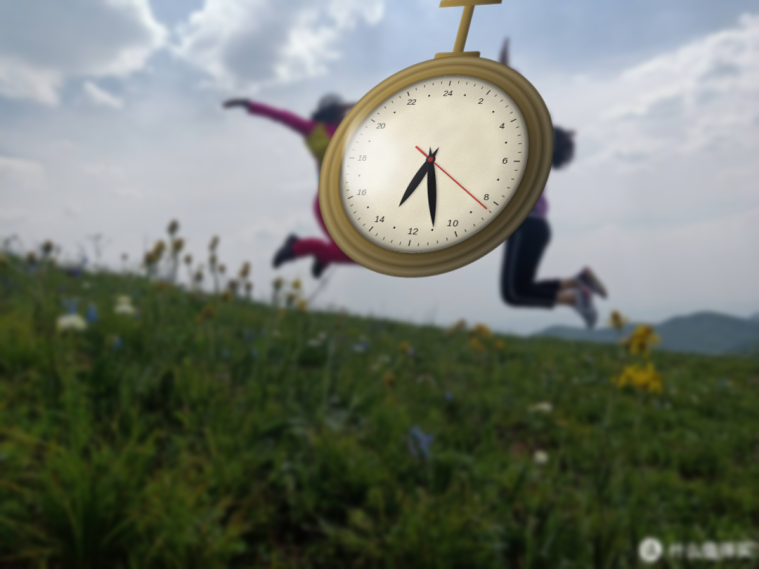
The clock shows h=13 m=27 s=21
